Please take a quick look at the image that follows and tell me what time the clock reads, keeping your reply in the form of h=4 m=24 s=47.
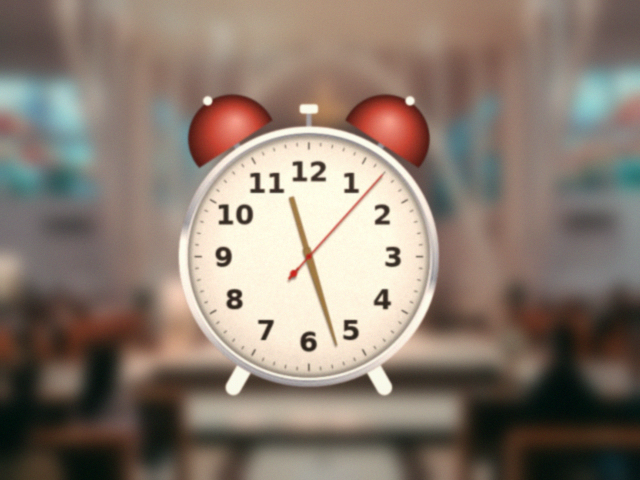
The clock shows h=11 m=27 s=7
